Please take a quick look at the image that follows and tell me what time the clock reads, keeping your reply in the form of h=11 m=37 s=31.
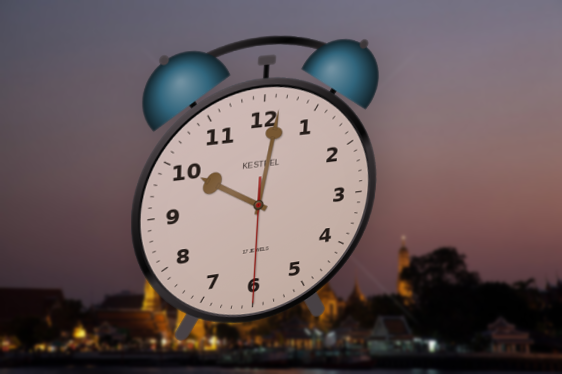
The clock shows h=10 m=1 s=30
